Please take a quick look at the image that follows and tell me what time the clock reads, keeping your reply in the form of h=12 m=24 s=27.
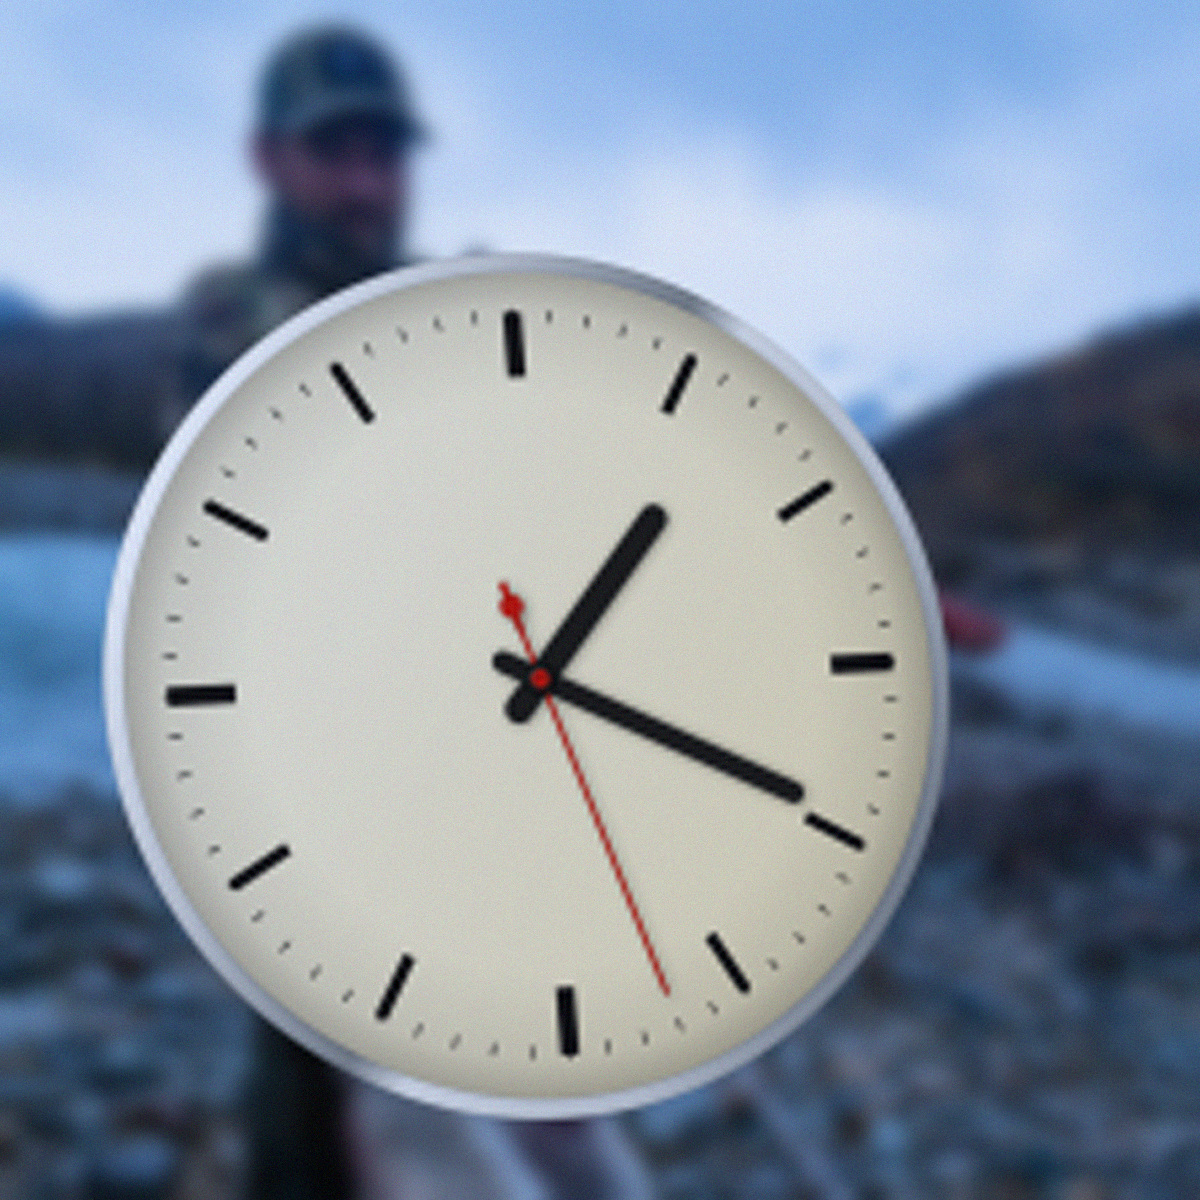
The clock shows h=1 m=19 s=27
